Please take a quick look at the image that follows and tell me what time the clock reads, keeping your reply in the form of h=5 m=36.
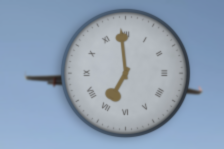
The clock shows h=6 m=59
